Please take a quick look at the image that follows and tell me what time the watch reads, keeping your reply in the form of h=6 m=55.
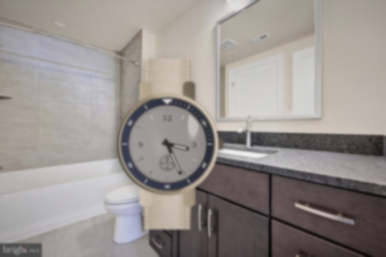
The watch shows h=3 m=26
